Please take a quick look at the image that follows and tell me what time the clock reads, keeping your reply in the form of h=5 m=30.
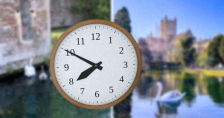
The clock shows h=7 m=50
